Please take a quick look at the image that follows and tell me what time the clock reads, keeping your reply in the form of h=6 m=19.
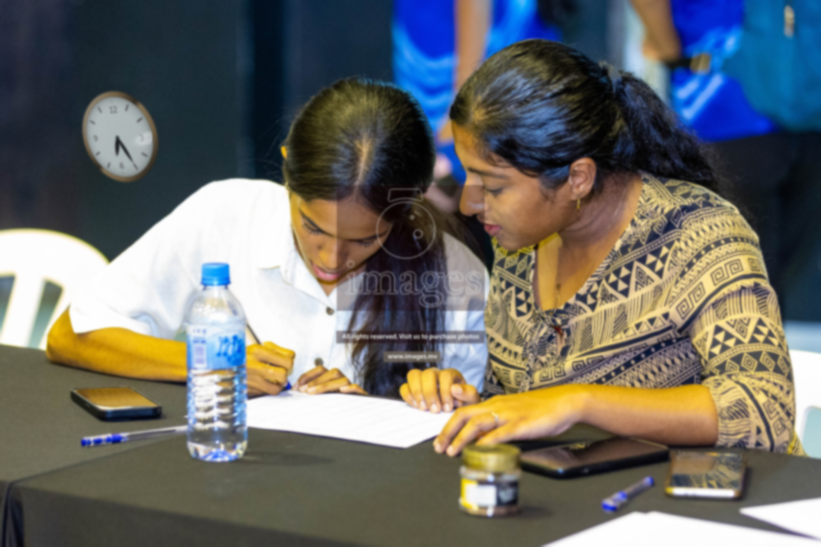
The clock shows h=6 m=25
